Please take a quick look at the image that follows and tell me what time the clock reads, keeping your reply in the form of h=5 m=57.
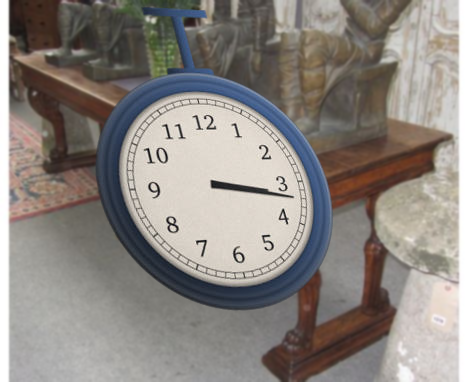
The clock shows h=3 m=17
